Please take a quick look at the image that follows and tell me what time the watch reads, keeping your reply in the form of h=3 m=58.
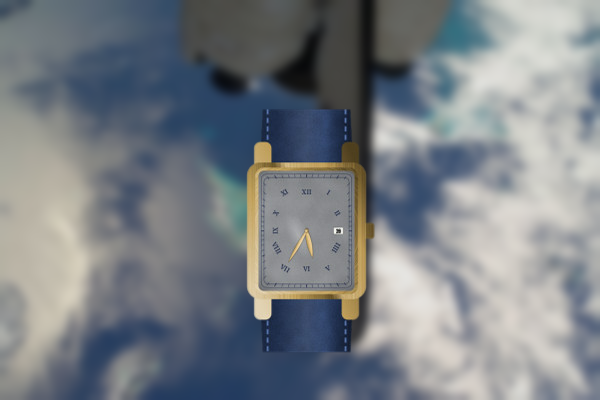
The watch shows h=5 m=35
